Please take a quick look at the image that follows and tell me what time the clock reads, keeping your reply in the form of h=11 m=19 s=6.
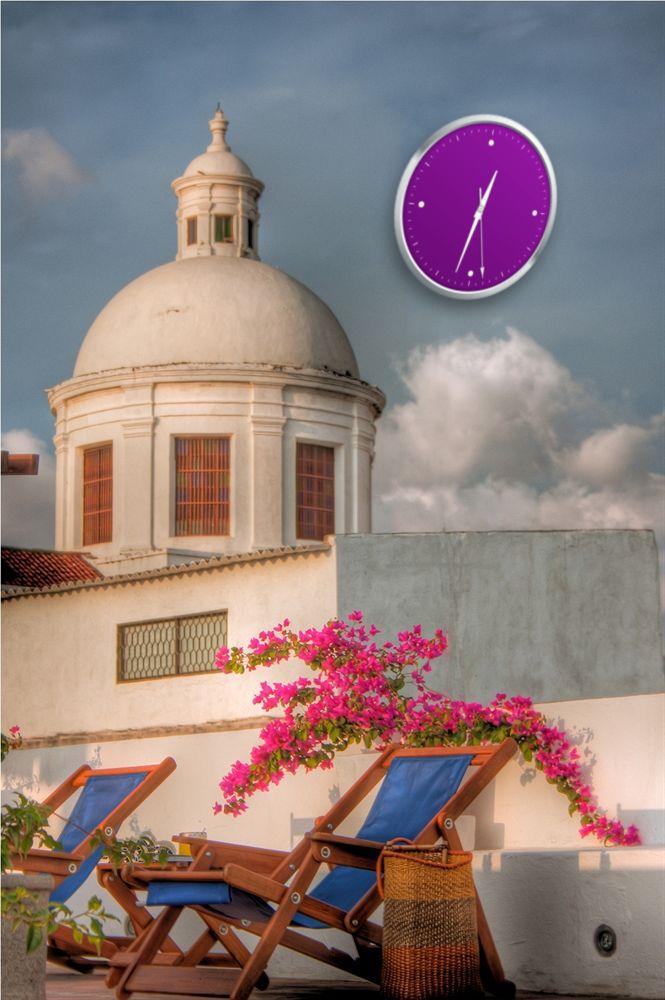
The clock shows h=12 m=32 s=28
